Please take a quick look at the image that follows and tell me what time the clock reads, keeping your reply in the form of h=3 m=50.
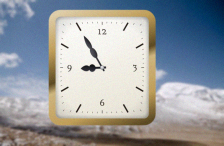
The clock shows h=8 m=55
